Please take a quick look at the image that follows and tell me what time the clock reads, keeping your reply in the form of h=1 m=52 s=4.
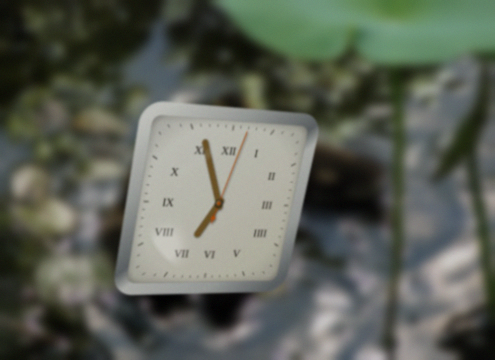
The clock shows h=6 m=56 s=2
